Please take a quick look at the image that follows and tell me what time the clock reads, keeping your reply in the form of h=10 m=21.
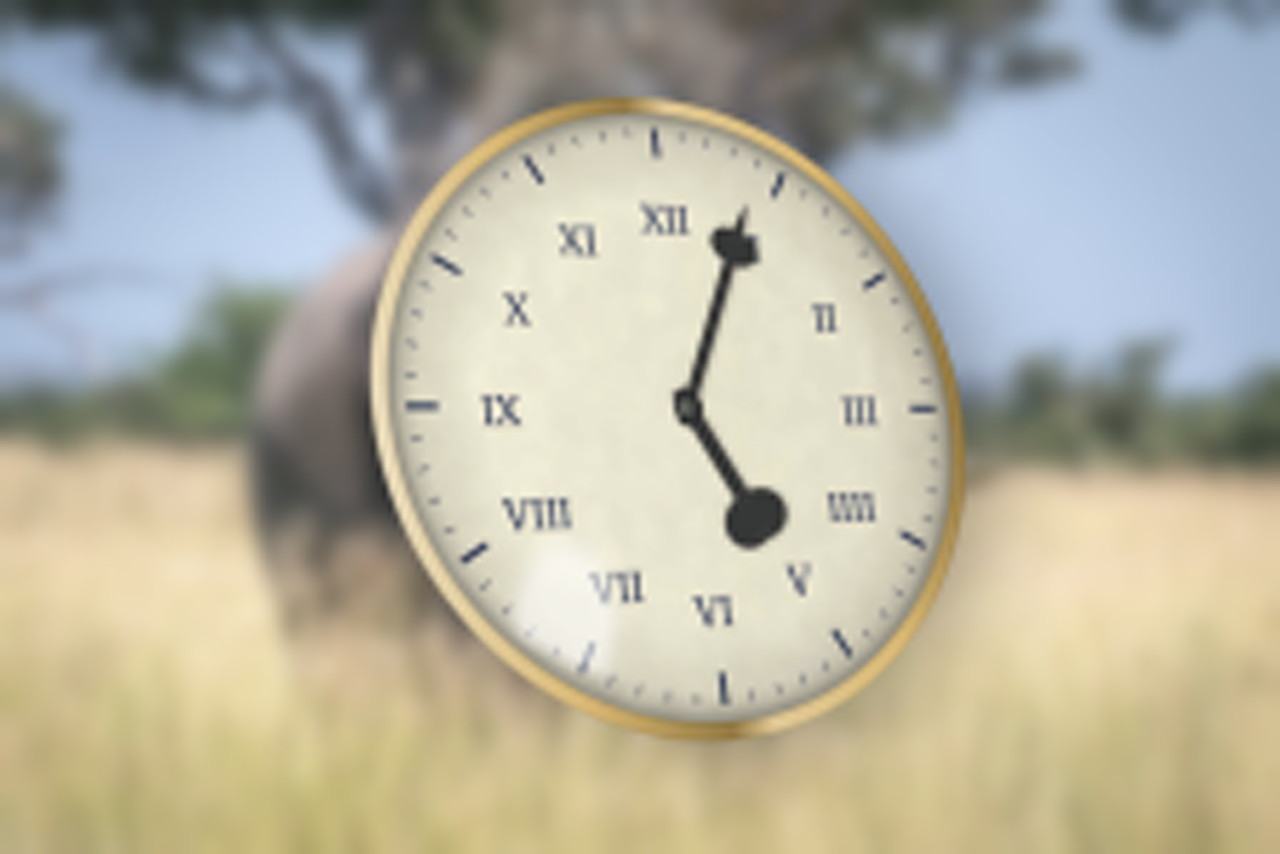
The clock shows h=5 m=4
